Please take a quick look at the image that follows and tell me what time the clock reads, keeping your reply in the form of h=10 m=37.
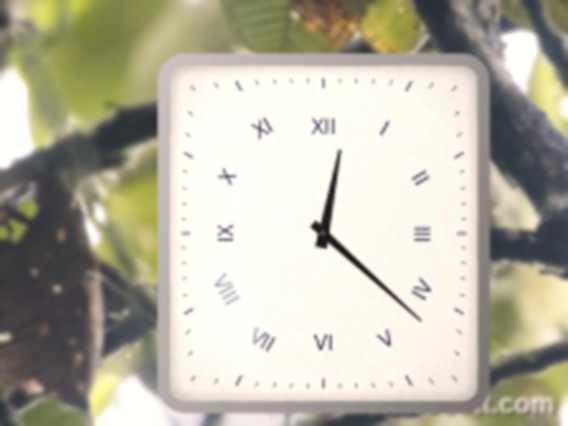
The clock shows h=12 m=22
